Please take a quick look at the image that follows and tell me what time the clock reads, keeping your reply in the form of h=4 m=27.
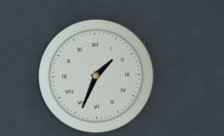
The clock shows h=1 m=34
